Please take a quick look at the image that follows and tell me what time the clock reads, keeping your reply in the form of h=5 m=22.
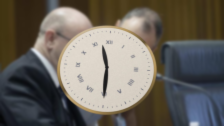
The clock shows h=11 m=30
